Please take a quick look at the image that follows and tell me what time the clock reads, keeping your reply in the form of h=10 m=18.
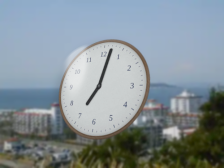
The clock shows h=7 m=2
